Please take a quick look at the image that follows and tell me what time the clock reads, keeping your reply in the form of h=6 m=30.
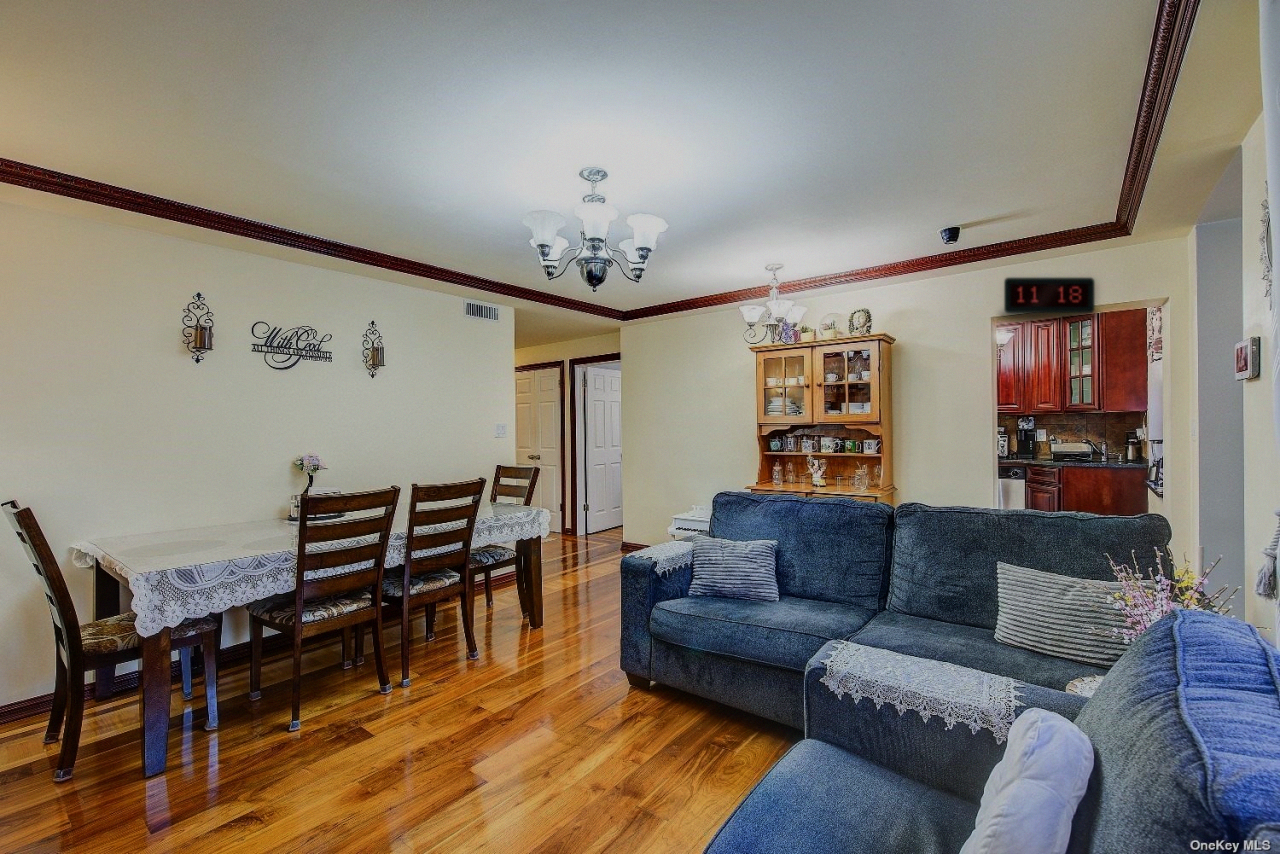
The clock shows h=11 m=18
